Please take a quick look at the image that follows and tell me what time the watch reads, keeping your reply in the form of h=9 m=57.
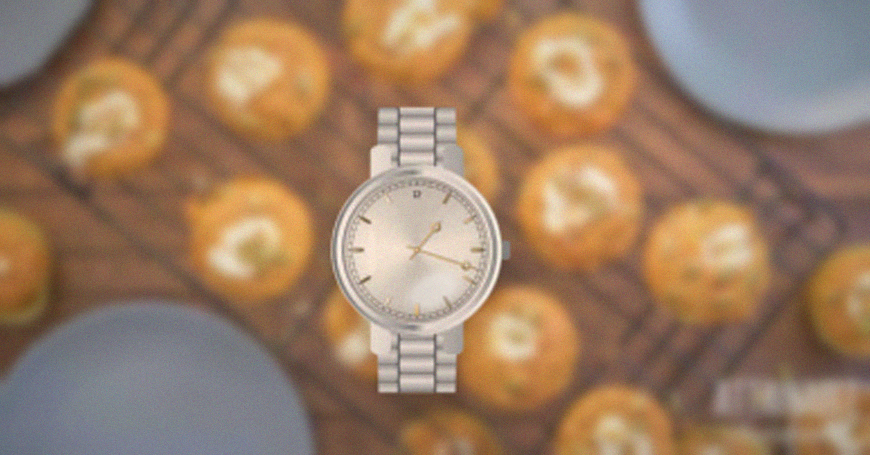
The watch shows h=1 m=18
